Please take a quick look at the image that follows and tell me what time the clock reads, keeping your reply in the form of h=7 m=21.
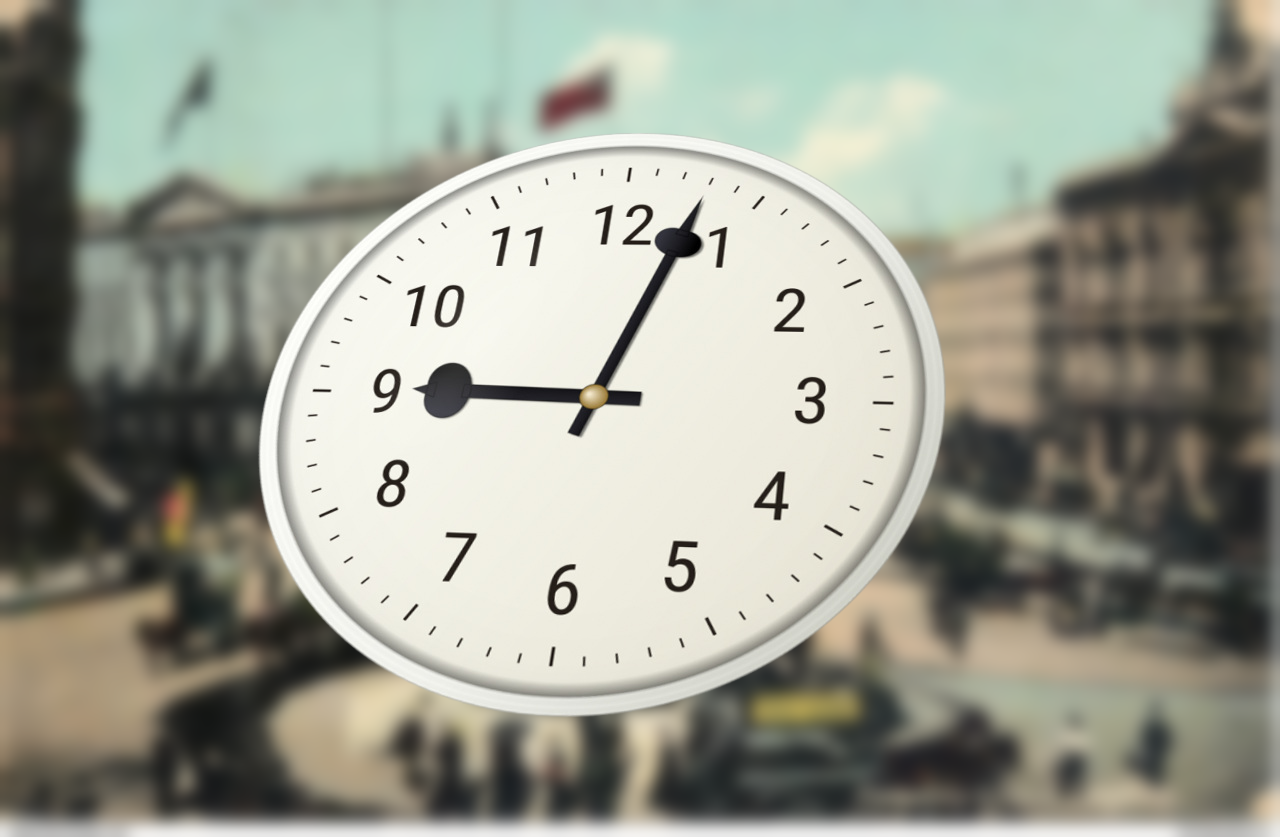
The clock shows h=9 m=3
